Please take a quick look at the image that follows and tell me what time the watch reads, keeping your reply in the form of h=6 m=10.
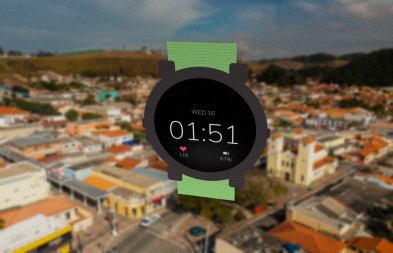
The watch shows h=1 m=51
